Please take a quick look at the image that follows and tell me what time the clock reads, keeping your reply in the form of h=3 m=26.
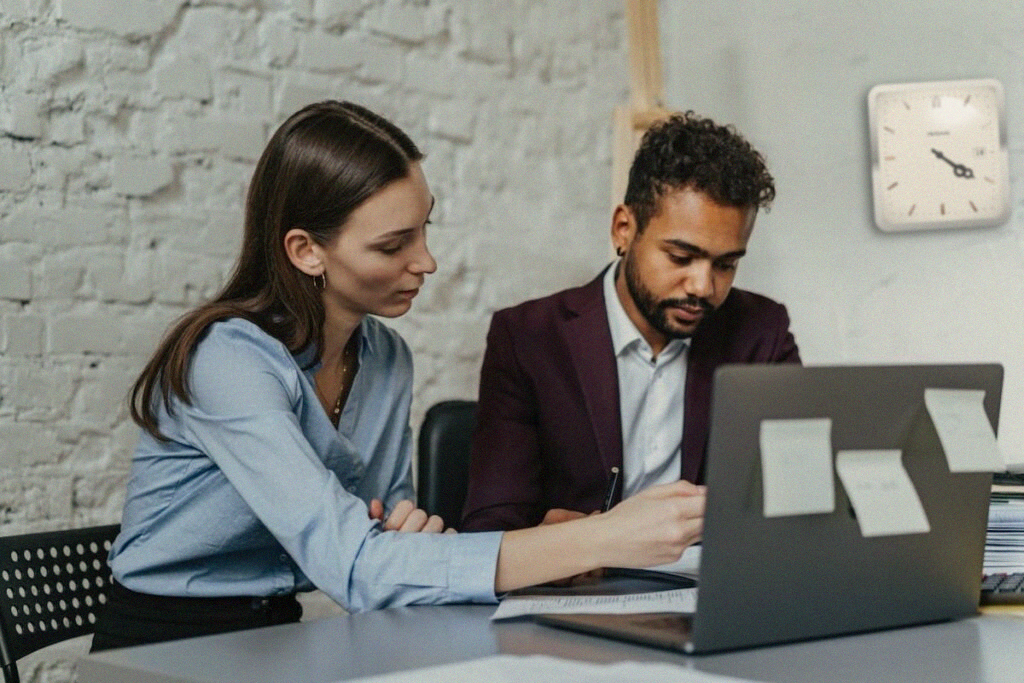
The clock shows h=4 m=21
